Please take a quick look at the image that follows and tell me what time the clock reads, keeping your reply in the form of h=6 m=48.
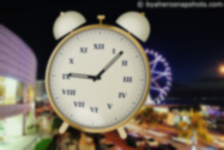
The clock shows h=9 m=7
